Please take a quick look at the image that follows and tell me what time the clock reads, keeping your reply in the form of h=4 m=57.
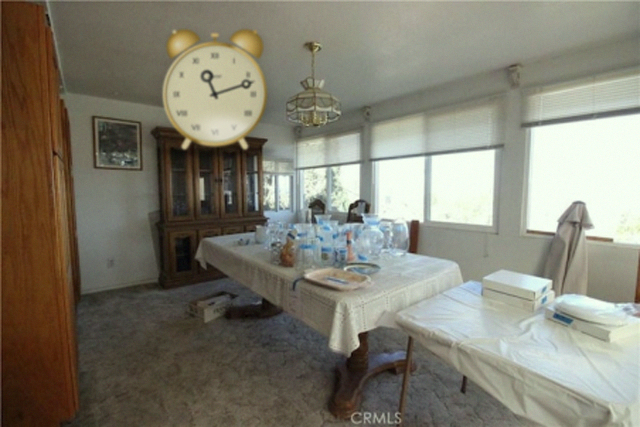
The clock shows h=11 m=12
